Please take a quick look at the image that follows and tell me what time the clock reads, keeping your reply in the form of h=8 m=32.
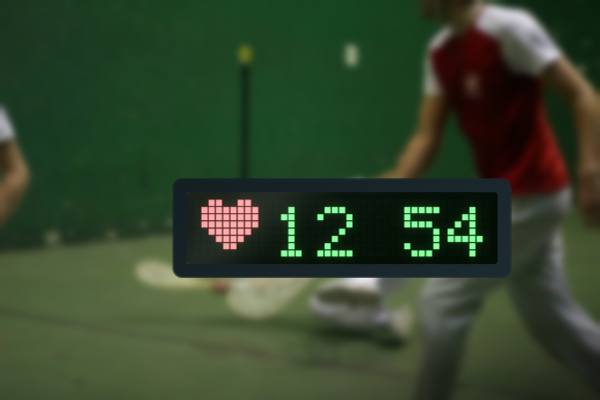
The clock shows h=12 m=54
